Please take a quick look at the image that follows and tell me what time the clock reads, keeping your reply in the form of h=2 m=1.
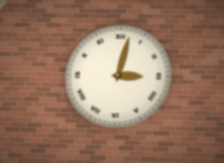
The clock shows h=3 m=2
